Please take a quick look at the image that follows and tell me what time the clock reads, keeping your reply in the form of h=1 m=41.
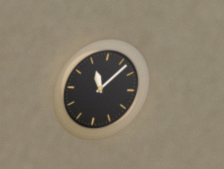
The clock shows h=11 m=7
